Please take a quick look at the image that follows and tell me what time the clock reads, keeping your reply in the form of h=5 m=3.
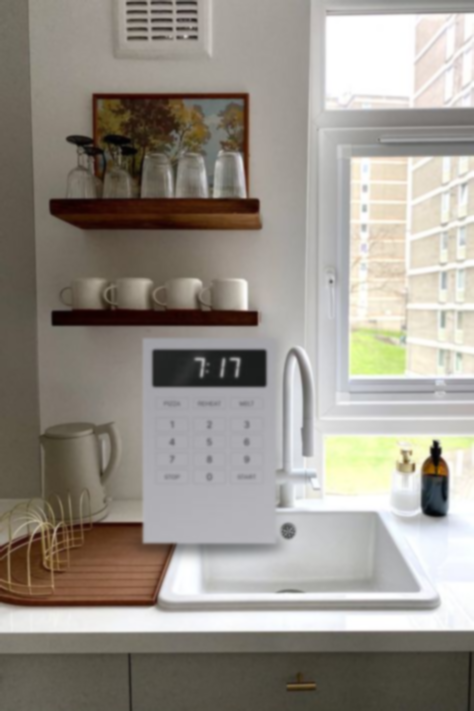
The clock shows h=7 m=17
